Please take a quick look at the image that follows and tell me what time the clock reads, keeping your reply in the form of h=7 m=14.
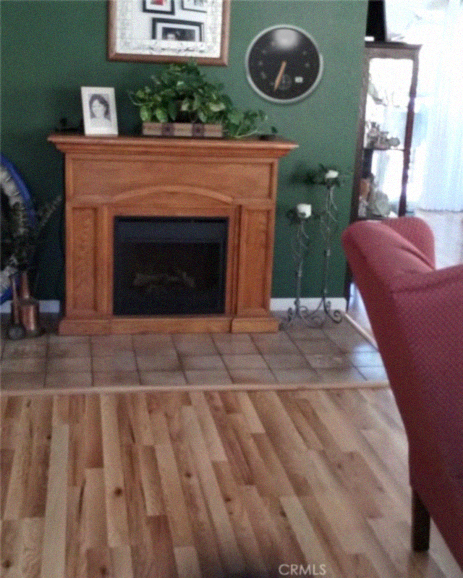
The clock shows h=6 m=33
